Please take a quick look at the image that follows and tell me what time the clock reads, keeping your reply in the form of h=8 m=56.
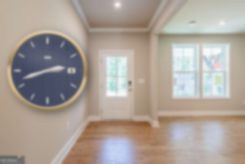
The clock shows h=2 m=42
